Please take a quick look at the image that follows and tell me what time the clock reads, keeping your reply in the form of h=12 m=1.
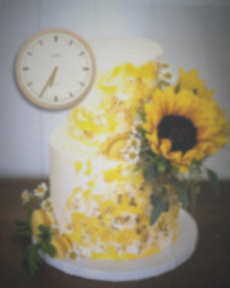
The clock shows h=6 m=35
